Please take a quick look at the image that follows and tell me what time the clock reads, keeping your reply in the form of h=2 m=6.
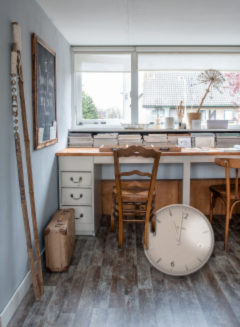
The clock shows h=10 m=59
